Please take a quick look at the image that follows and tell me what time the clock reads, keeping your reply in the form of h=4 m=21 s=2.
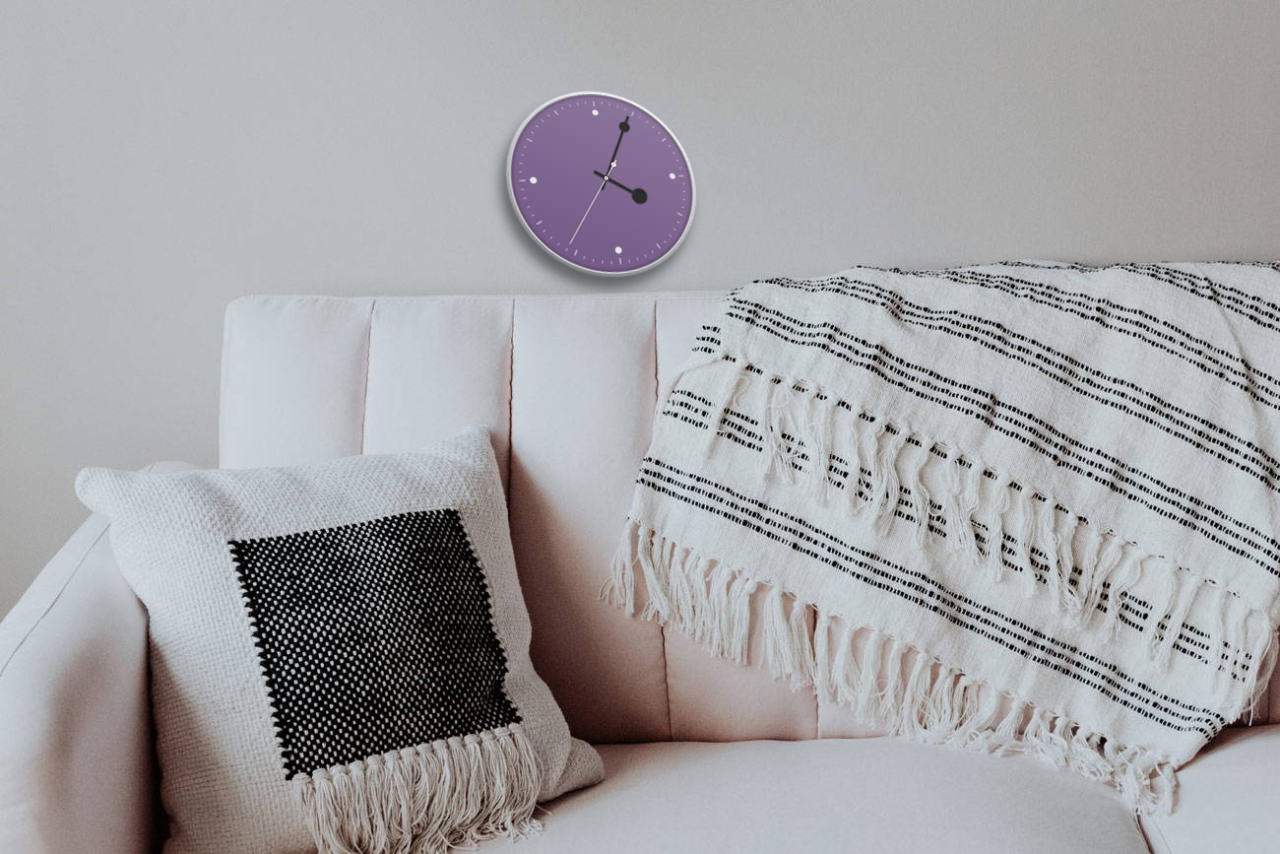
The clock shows h=4 m=4 s=36
